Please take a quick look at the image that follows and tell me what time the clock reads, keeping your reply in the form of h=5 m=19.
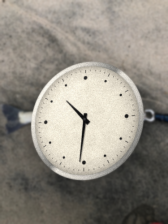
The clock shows h=10 m=31
